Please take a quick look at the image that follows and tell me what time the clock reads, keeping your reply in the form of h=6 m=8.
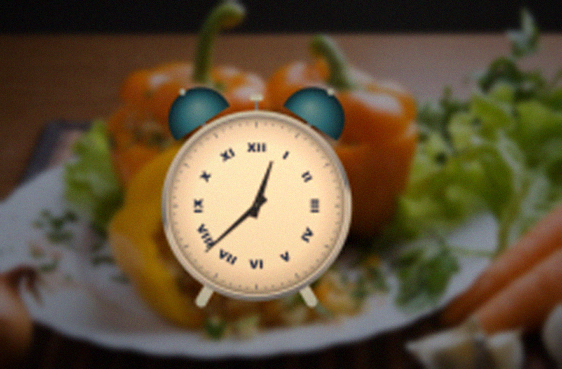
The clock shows h=12 m=38
